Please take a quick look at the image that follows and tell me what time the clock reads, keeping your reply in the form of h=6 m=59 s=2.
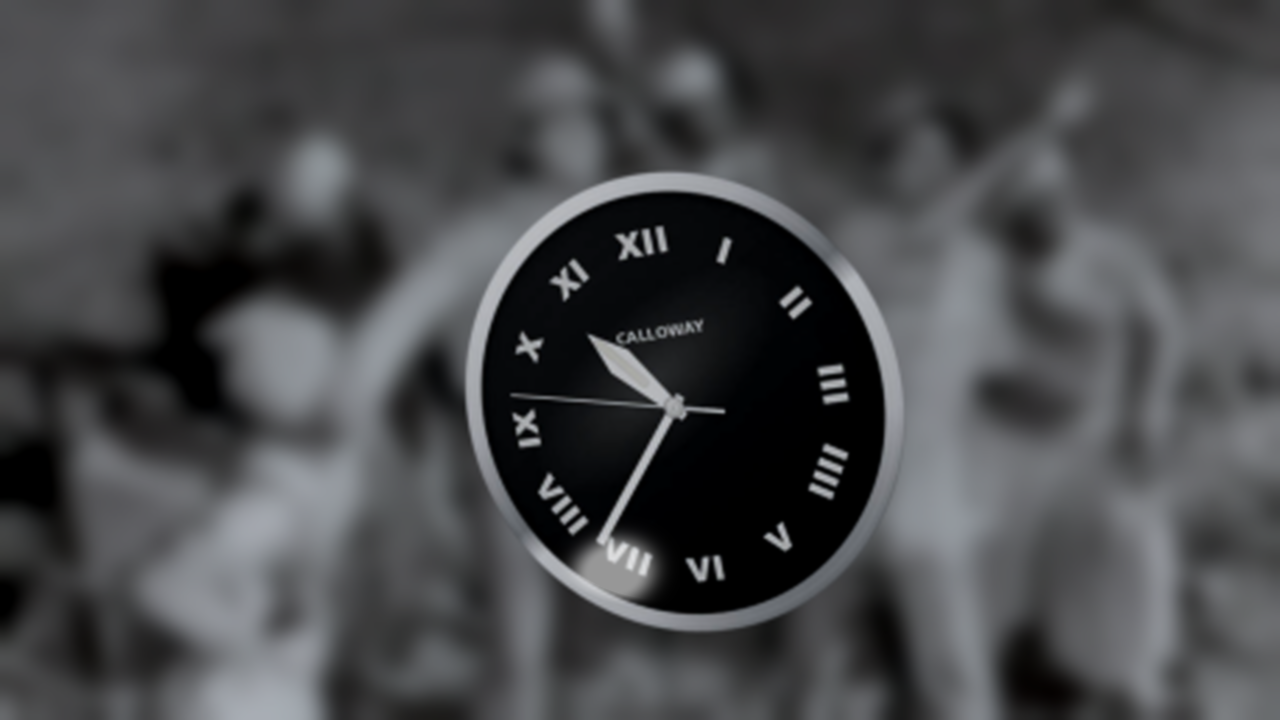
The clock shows h=10 m=36 s=47
